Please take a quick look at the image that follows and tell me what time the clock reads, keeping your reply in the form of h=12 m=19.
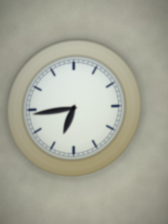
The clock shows h=6 m=44
